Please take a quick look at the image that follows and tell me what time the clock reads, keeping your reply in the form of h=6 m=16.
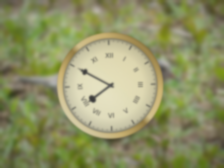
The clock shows h=7 m=50
